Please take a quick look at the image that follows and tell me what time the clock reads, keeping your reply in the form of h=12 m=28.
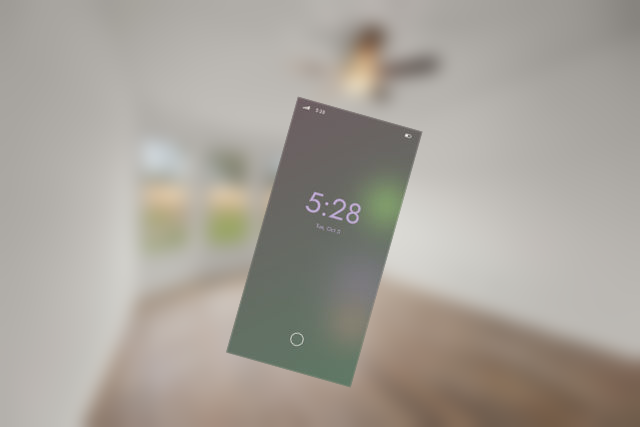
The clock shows h=5 m=28
